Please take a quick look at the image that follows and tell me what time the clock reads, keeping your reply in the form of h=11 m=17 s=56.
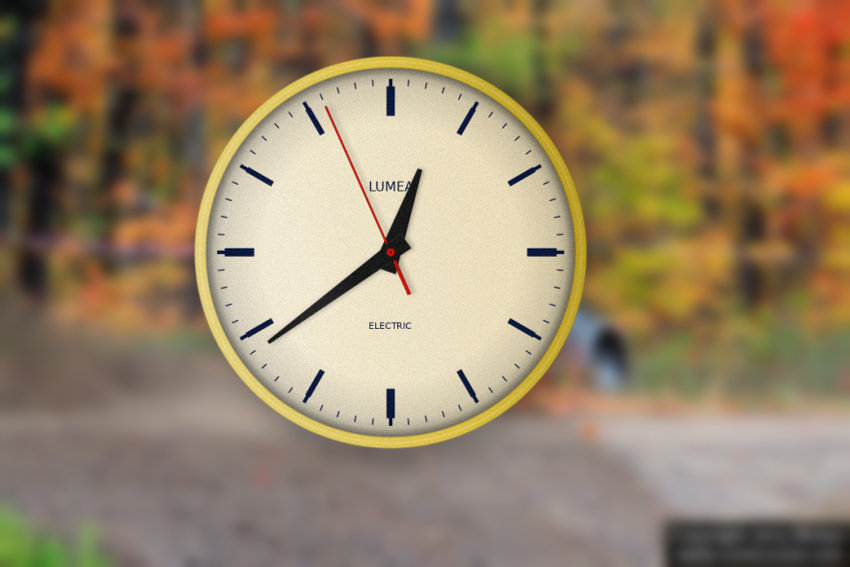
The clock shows h=12 m=38 s=56
